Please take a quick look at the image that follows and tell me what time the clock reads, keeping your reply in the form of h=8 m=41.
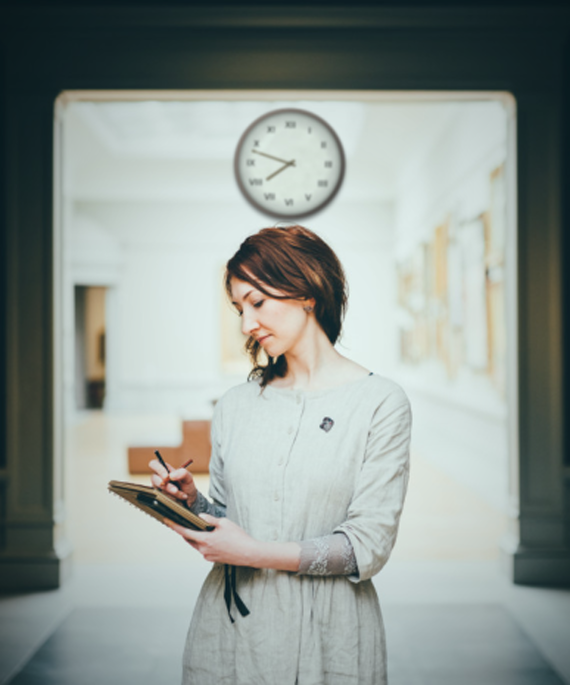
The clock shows h=7 m=48
